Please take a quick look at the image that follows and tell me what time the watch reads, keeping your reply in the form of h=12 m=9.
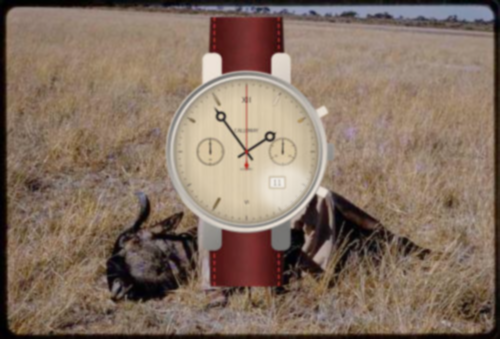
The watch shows h=1 m=54
